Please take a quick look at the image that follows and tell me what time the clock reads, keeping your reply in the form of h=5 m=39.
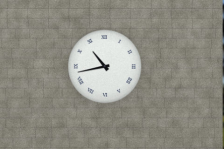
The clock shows h=10 m=43
